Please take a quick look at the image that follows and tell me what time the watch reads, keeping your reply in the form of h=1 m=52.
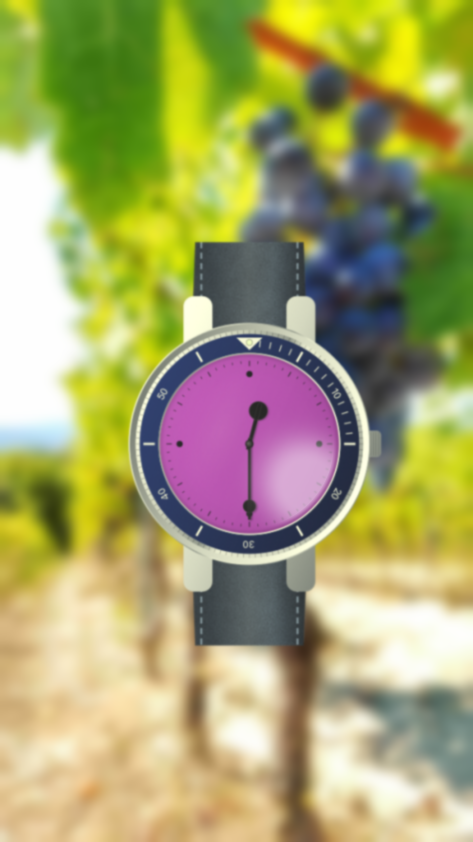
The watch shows h=12 m=30
